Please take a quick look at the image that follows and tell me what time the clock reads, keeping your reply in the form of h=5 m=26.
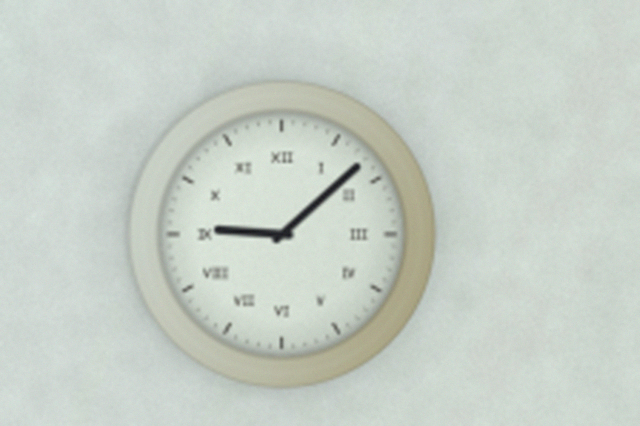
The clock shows h=9 m=8
